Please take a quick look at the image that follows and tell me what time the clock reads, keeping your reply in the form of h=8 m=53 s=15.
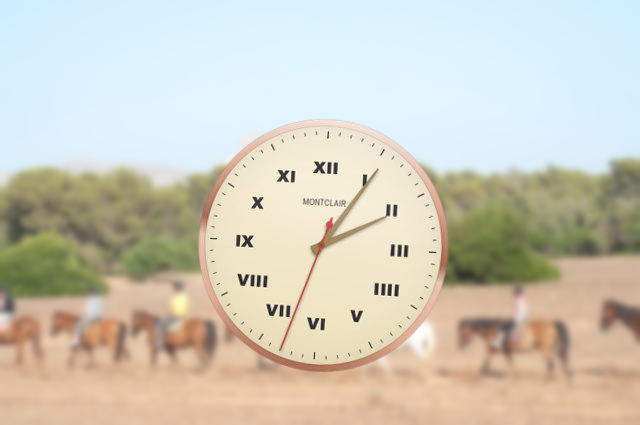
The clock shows h=2 m=5 s=33
